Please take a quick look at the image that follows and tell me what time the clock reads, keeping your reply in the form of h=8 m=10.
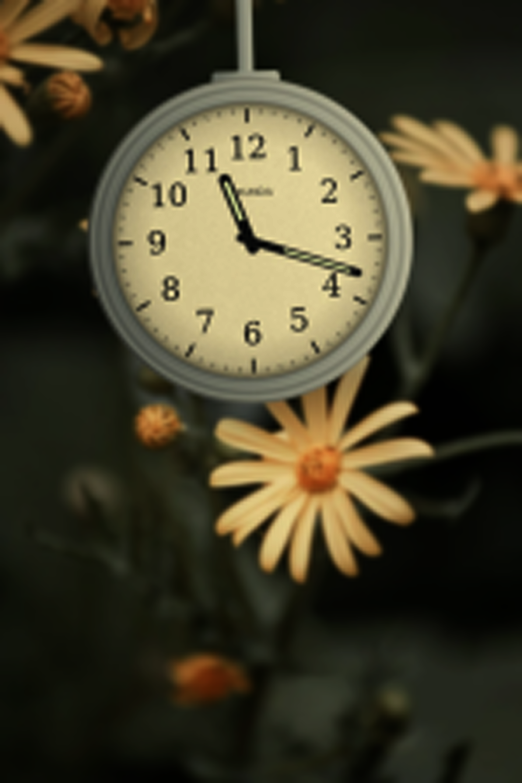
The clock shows h=11 m=18
